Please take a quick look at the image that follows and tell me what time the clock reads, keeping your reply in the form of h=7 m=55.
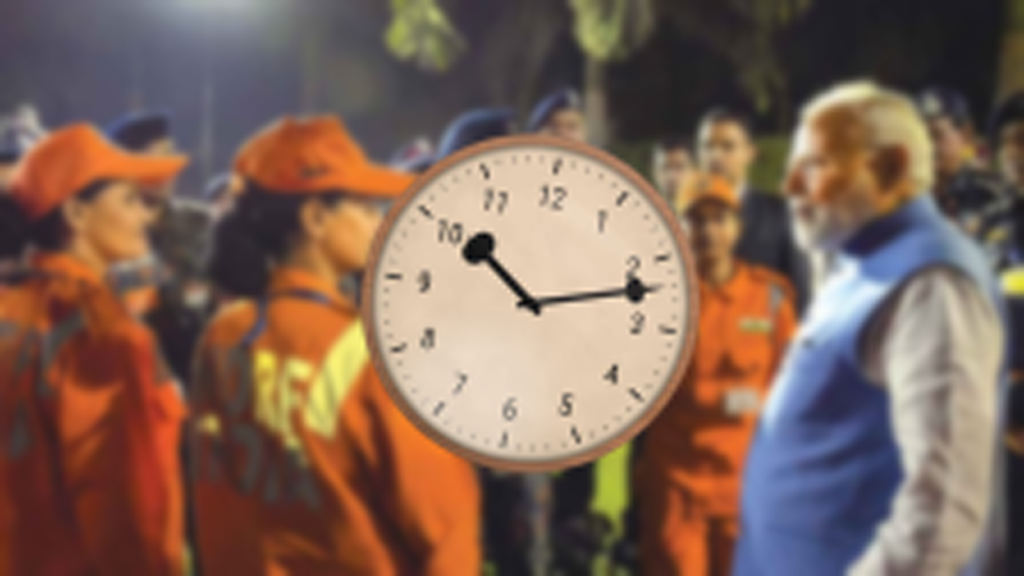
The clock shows h=10 m=12
